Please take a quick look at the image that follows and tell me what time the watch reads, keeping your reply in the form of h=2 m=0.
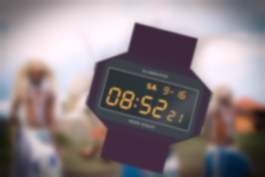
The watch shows h=8 m=52
